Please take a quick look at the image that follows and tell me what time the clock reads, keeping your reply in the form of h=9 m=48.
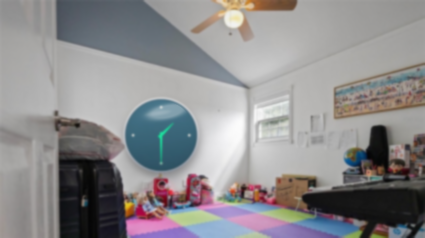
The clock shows h=1 m=30
